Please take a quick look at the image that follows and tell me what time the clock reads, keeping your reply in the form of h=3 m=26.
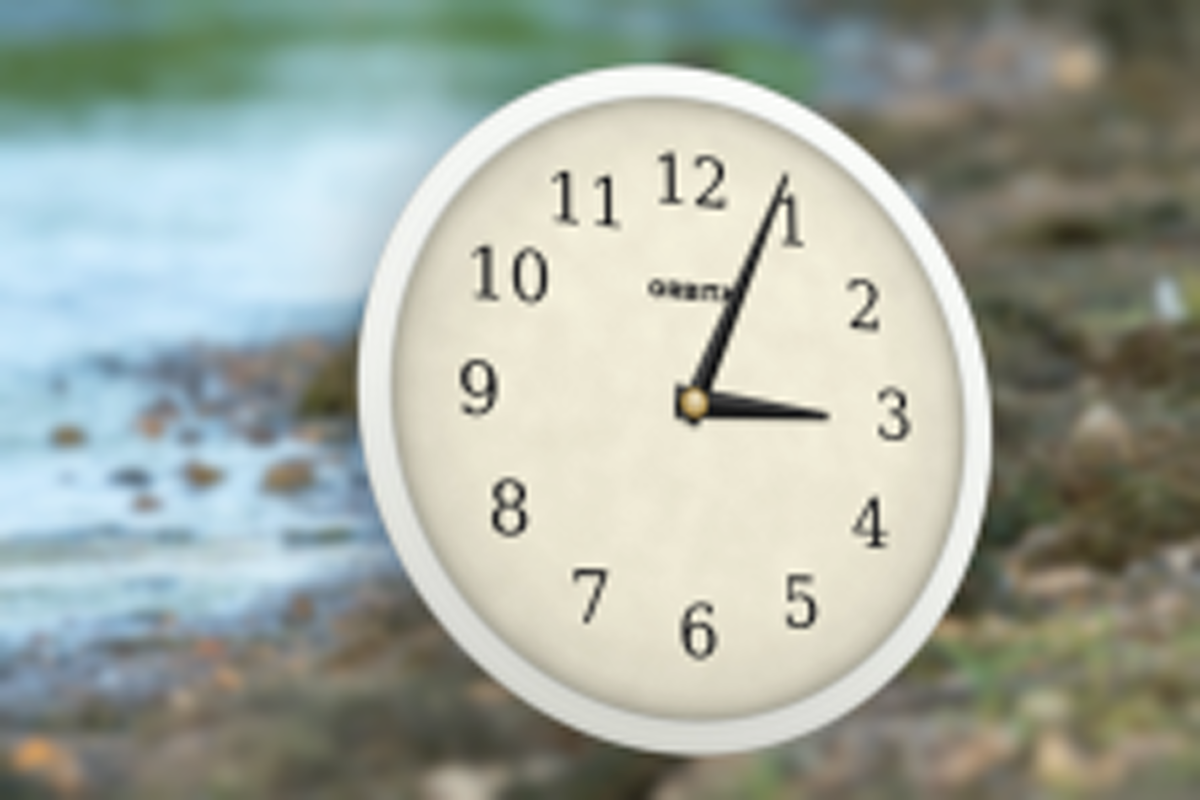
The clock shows h=3 m=4
